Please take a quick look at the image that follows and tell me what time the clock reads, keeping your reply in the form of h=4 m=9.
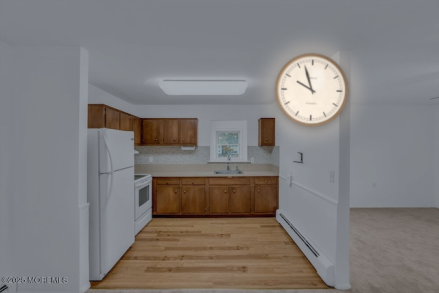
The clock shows h=9 m=57
